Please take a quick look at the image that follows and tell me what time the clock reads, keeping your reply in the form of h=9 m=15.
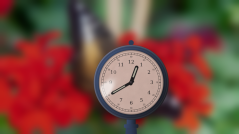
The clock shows h=12 m=40
